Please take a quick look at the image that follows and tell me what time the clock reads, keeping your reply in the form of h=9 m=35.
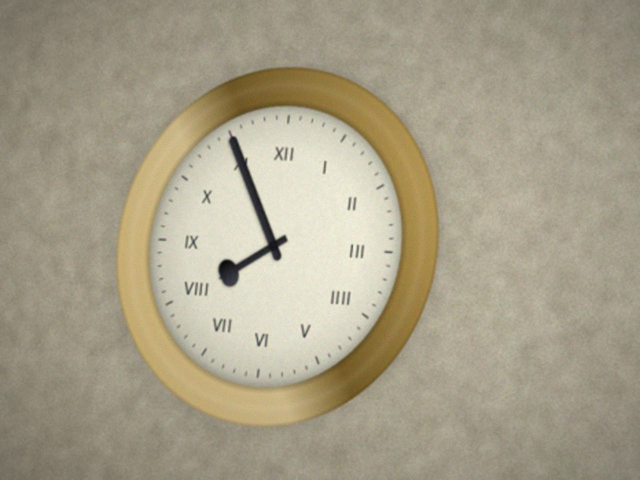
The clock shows h=7 m=55
